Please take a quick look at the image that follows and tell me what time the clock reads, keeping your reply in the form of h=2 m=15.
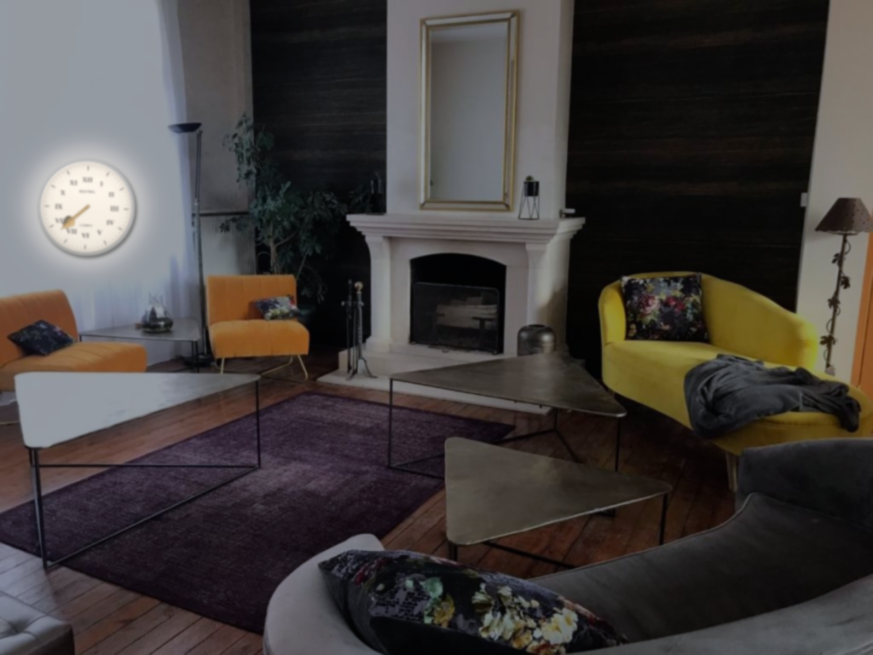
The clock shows h=7 m=38
